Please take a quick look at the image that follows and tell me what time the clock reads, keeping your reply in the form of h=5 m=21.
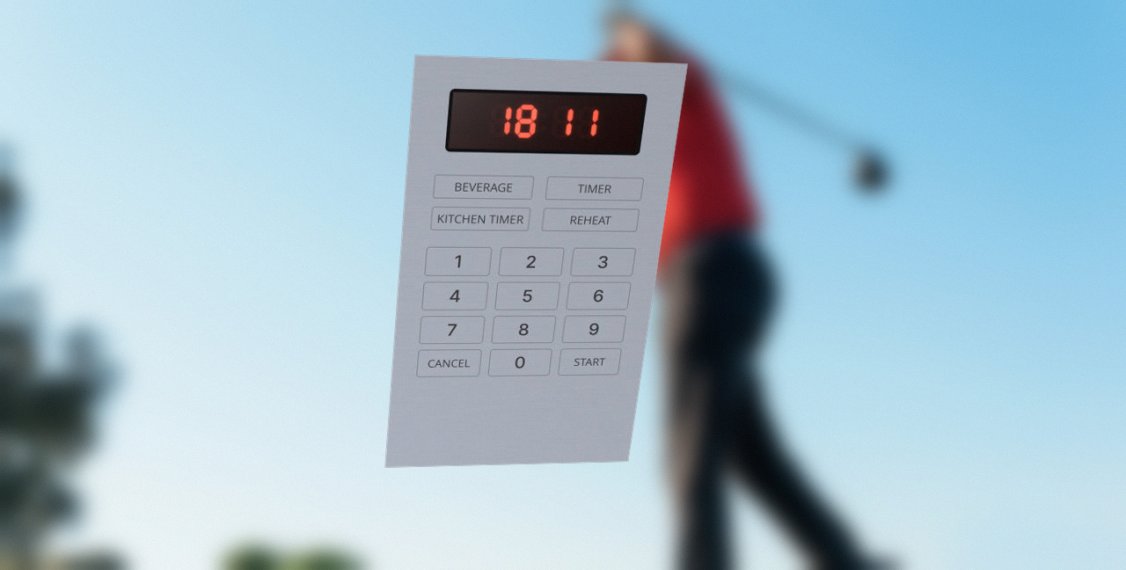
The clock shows h=18 m=11
